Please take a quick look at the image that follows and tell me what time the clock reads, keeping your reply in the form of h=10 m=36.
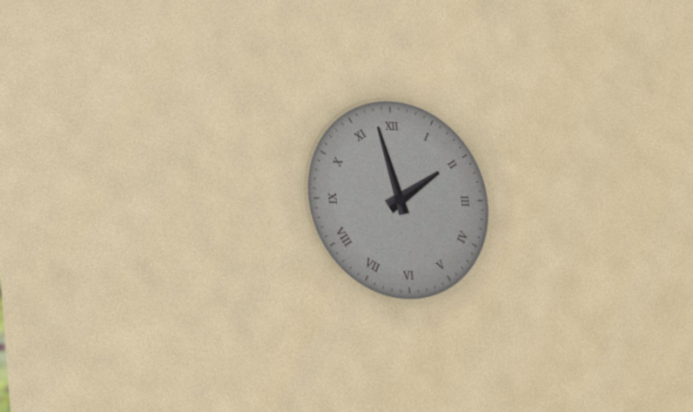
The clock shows h=1 m=58
